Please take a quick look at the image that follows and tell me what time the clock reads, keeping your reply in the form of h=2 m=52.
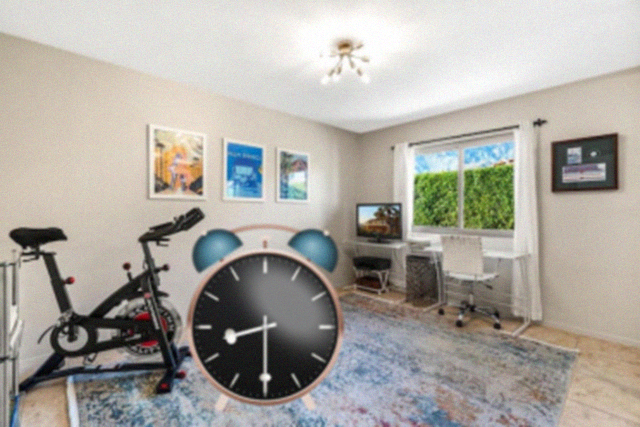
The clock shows h=8 m=30
